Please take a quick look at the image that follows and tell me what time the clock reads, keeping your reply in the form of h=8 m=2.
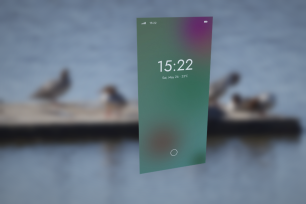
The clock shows h=15 m=22
